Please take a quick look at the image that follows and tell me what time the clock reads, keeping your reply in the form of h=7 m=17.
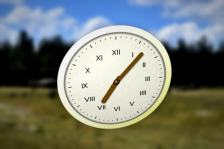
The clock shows h=7 m=7
